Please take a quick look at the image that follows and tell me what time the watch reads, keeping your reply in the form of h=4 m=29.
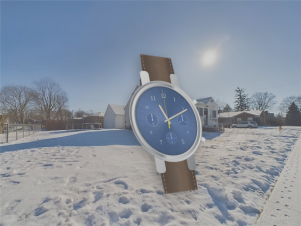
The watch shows h=11 m=11
